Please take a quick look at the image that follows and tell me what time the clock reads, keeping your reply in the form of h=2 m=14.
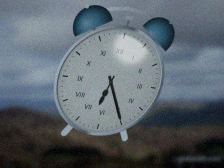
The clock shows h=6 m=25
